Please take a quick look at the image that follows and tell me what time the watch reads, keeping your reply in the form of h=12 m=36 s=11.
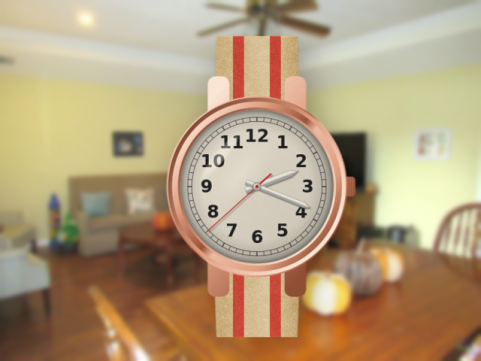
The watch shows h=2 m=18 s=38
